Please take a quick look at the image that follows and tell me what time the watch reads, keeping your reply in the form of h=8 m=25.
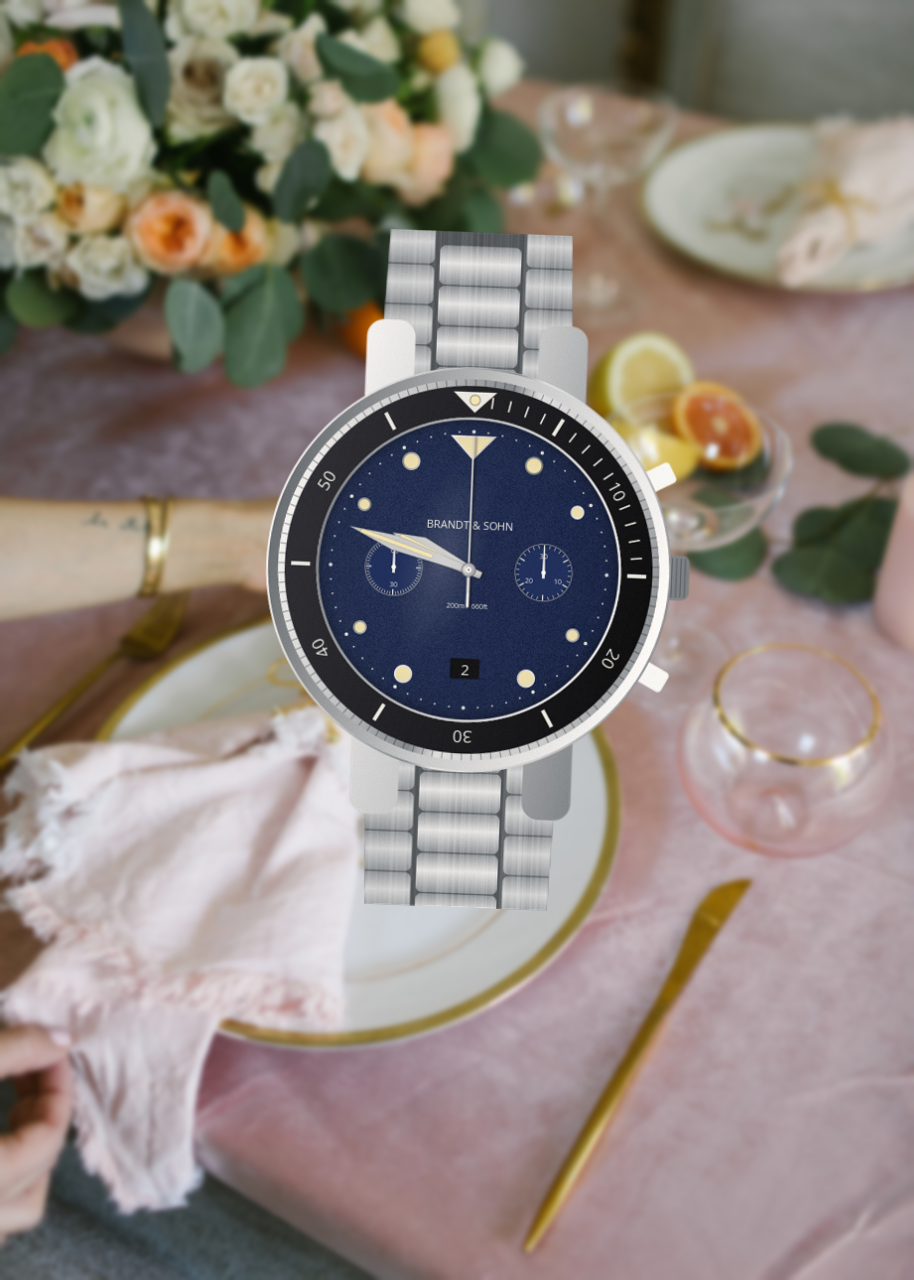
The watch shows h=9 m=48
